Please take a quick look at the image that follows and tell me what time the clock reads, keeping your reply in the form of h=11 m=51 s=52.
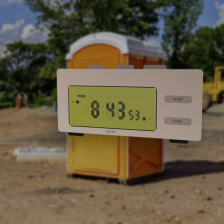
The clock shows h=8 m=43 s=53
